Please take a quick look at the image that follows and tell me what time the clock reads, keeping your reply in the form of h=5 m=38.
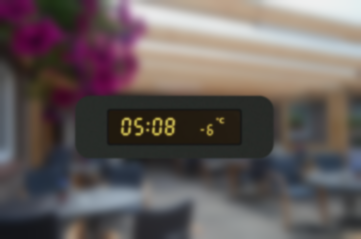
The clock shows h=5 m=8
